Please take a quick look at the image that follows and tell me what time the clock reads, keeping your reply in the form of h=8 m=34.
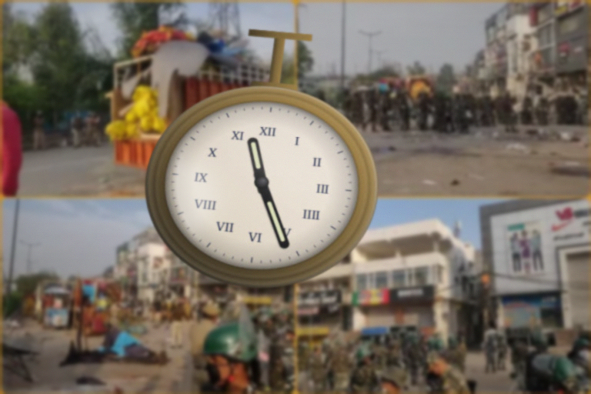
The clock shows h=11 m=26
